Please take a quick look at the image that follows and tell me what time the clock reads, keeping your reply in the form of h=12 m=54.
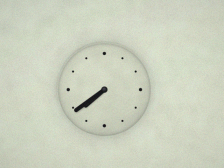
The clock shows h=7 m=39
